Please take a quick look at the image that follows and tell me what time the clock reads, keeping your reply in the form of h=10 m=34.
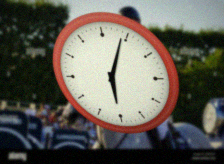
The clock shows h=6 m=4
